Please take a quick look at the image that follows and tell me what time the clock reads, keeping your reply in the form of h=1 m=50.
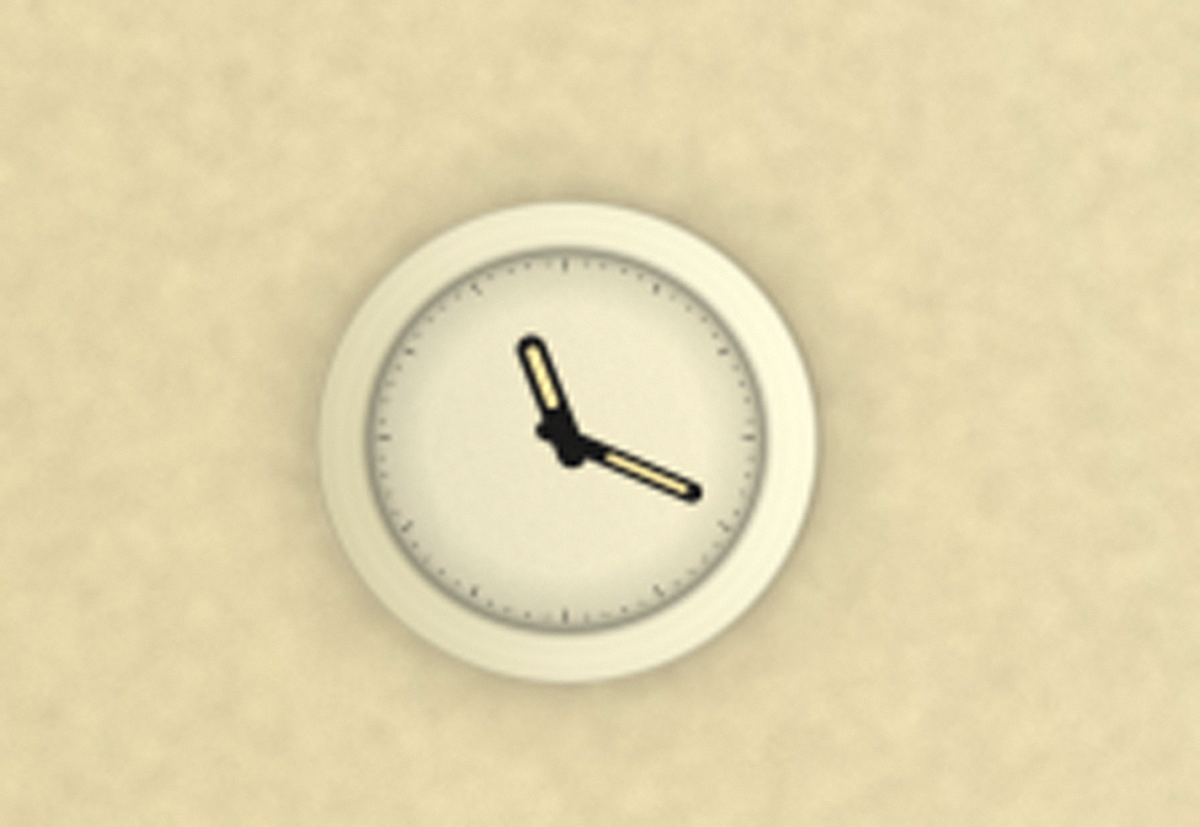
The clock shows h=11 m=19
